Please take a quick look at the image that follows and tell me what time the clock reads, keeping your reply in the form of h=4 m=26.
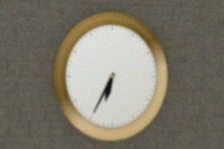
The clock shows h=6 m=35
